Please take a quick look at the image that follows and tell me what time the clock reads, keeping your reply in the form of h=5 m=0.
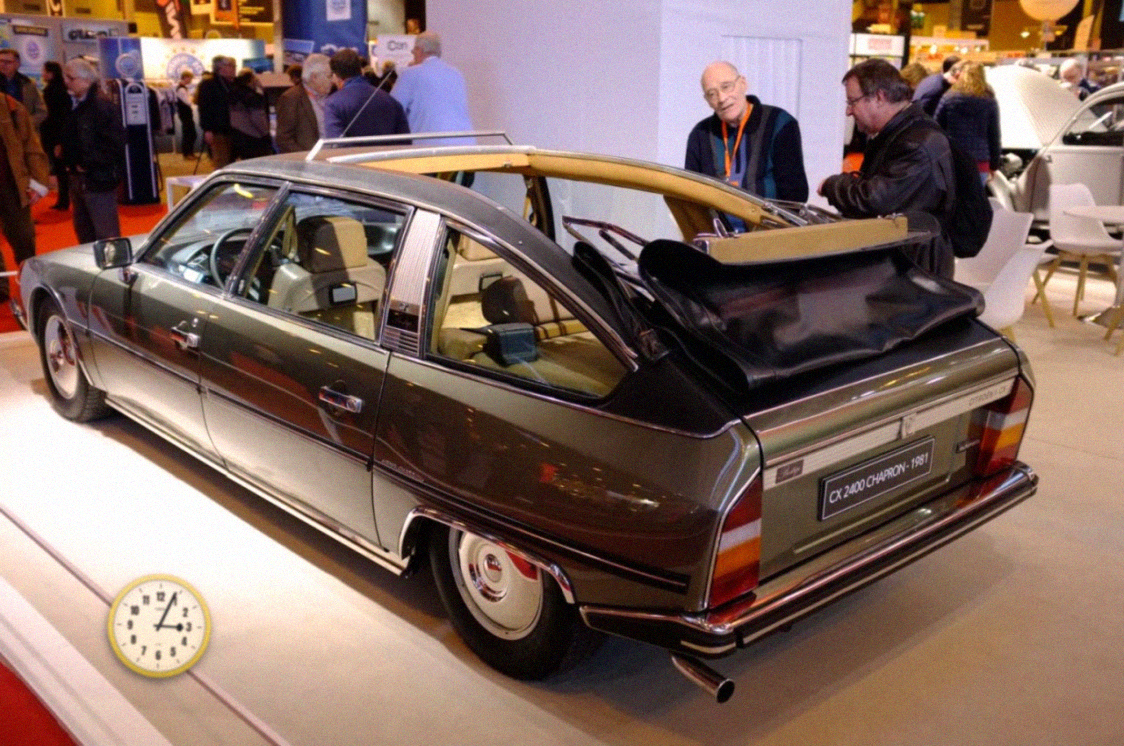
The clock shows h=3 m=4
